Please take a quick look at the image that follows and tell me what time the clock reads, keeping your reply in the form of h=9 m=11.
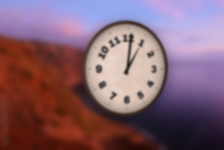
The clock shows h=1 m=1
